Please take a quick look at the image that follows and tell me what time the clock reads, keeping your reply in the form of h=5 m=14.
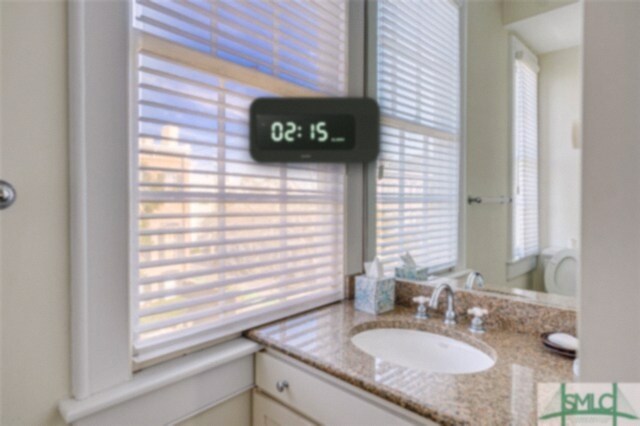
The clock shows h=2 m=15
